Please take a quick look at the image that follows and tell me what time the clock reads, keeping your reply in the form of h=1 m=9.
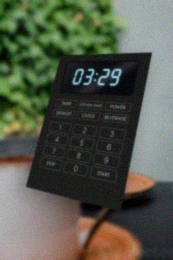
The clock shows h=3 m=29
